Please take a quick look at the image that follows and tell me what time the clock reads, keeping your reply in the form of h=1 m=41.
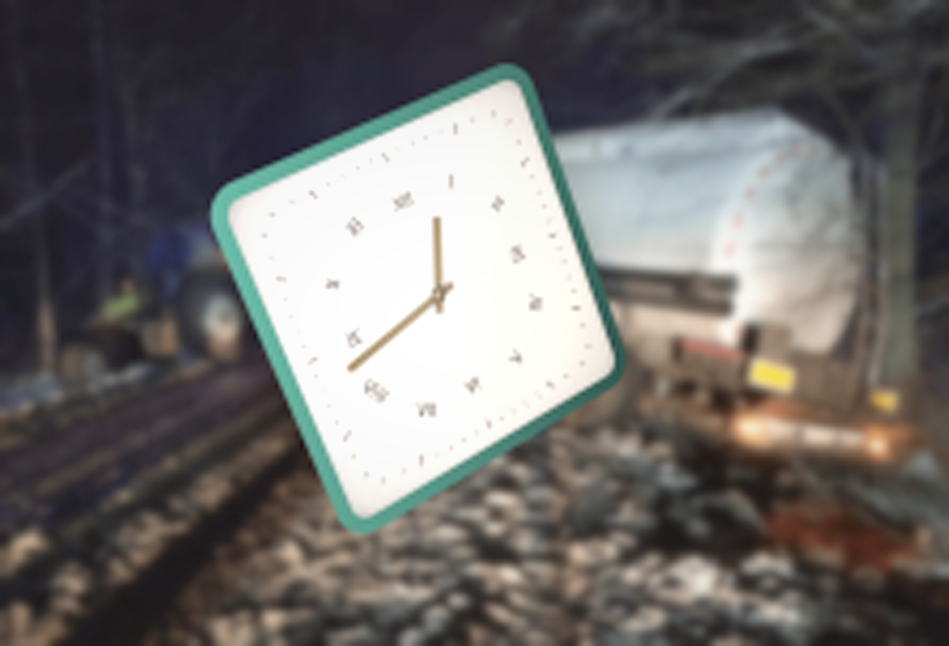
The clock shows h=12 m=43
